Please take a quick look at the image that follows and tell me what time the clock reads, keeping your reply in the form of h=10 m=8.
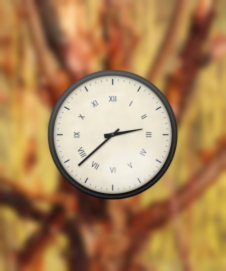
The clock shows h=2 m=38
